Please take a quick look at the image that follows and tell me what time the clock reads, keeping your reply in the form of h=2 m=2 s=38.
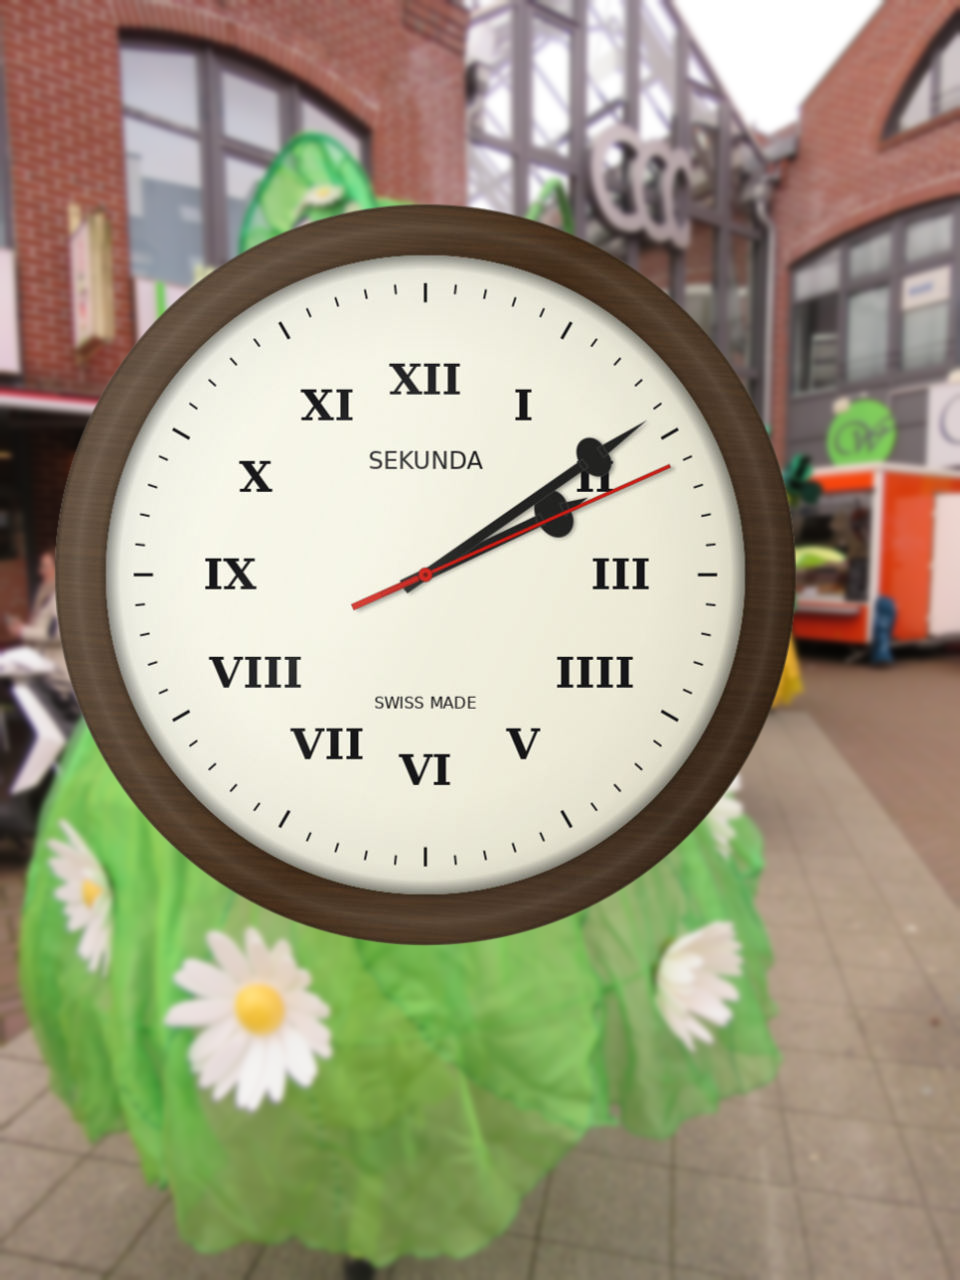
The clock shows h=2 m=9 s=11
